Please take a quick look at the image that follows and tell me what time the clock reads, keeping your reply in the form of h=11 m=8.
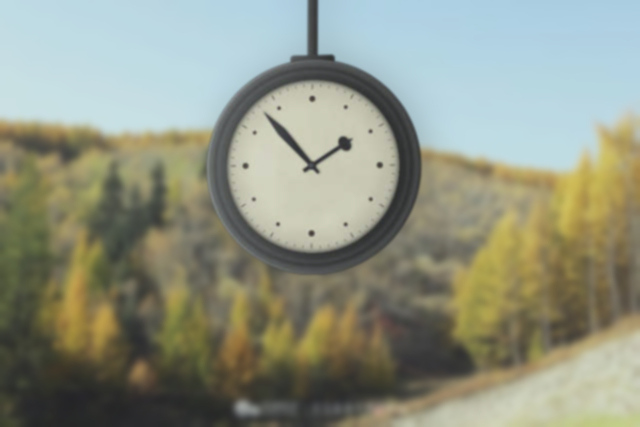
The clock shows h=1 m=53
